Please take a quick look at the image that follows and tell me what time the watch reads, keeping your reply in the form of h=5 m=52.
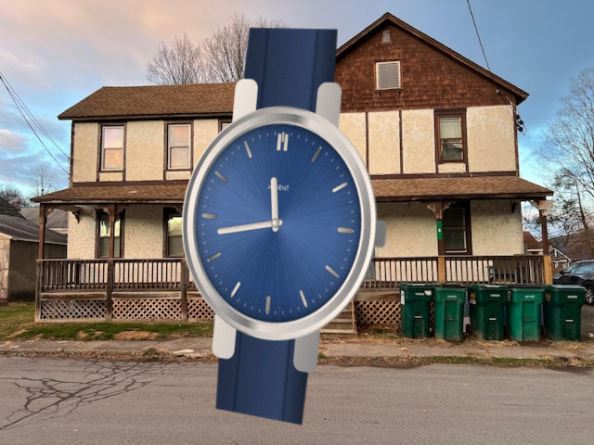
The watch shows h=11 m=43
